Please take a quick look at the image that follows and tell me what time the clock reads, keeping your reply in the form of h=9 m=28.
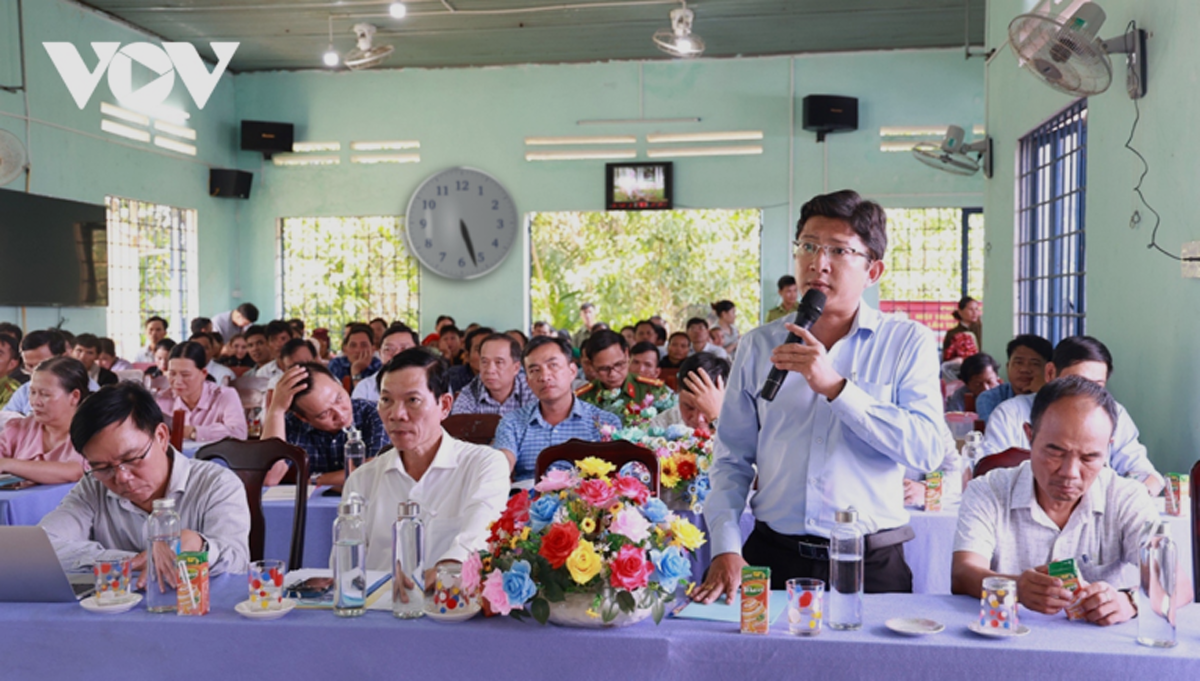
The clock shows h=5 m=27
